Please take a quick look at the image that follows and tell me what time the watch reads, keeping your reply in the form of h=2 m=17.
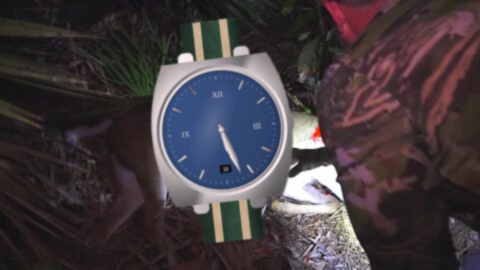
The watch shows h=5 m=27
